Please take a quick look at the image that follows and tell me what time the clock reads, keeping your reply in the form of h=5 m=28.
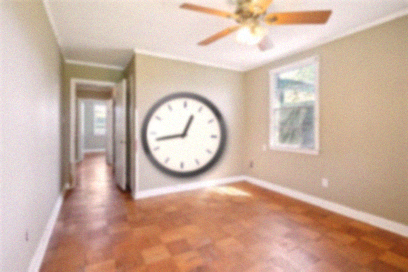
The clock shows h=12 m=43
